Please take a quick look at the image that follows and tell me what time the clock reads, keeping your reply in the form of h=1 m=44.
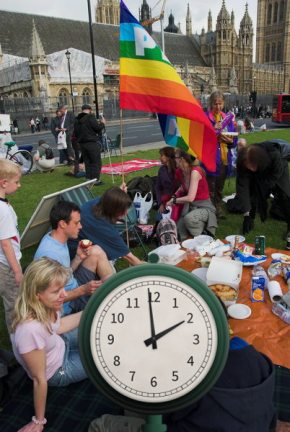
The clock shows h=1 m=59
